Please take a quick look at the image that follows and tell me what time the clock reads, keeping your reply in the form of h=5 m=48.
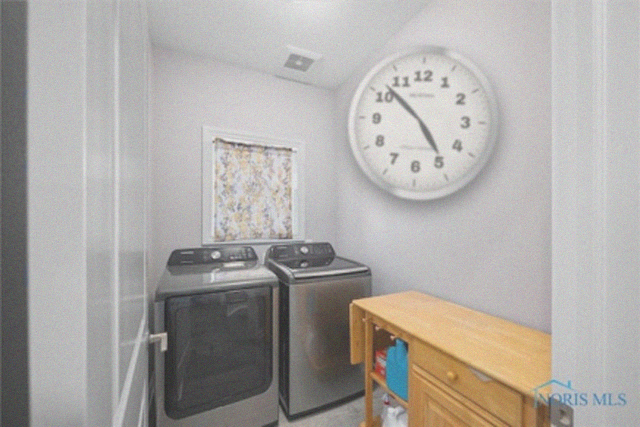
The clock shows h=4 m=52
